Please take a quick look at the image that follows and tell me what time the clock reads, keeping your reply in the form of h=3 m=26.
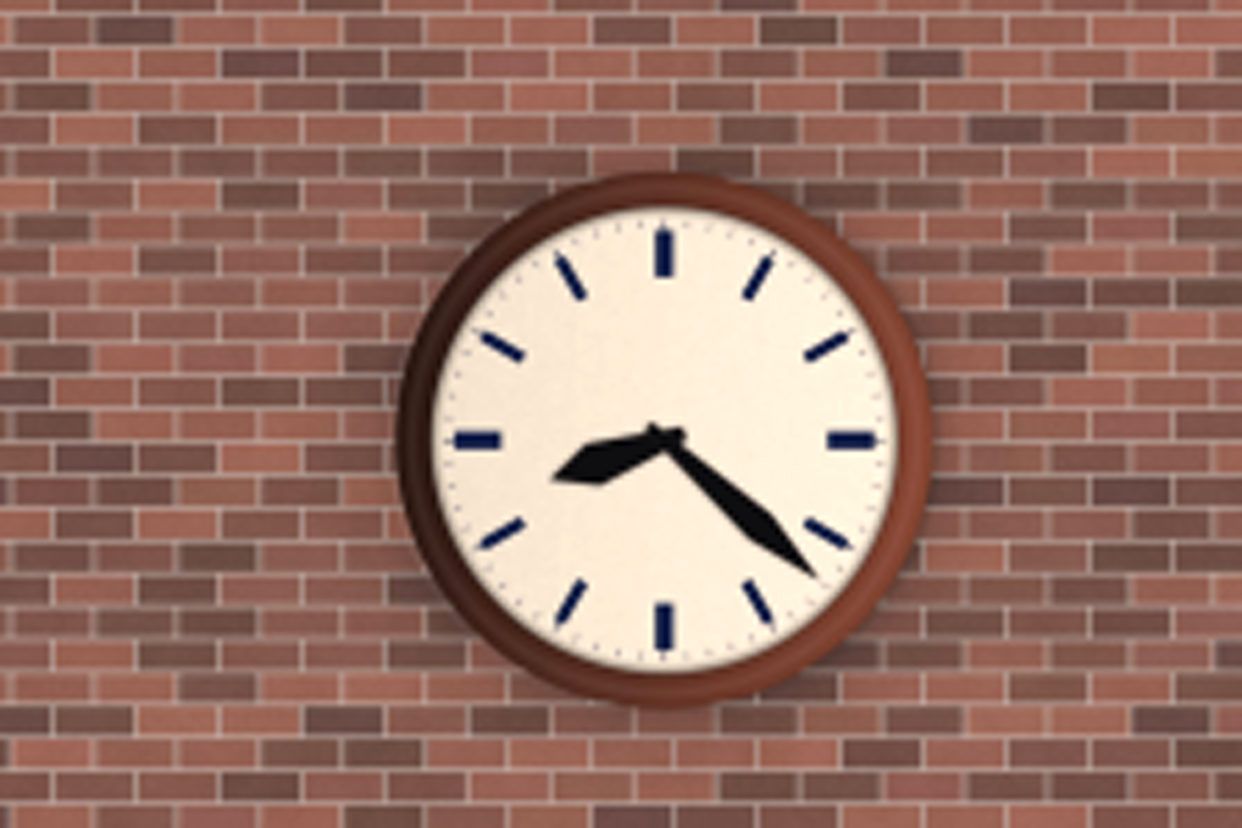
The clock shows h=8 m=22
